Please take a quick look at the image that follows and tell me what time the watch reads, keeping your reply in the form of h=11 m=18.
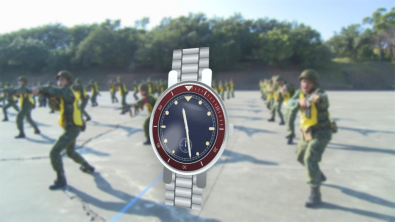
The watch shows h=11 m=28
